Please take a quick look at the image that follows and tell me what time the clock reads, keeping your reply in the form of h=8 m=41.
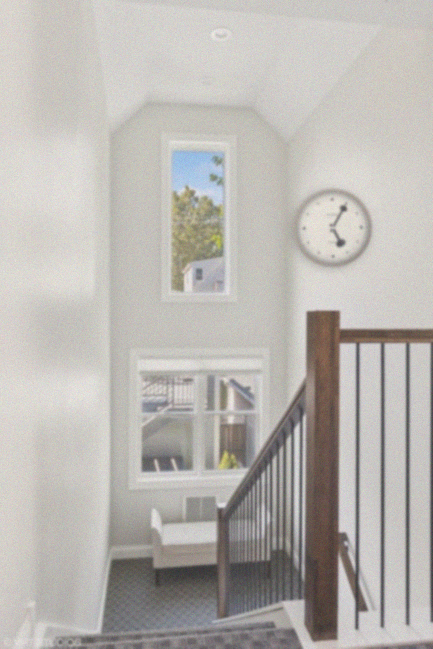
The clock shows h=5 m=5
